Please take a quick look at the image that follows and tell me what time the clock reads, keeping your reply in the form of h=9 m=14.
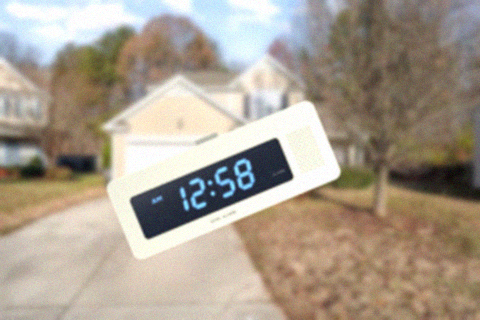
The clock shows h=12 m=58
